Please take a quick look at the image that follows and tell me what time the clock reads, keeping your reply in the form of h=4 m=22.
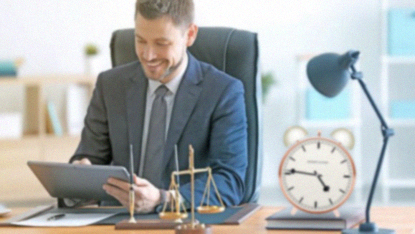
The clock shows h=4 m=46
